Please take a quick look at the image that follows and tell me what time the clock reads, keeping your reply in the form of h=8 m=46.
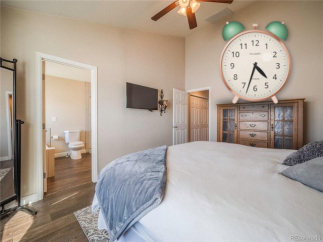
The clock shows h=4 m=33
